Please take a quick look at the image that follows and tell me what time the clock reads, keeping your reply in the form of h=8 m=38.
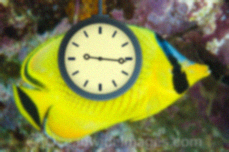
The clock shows h=9 m=16
